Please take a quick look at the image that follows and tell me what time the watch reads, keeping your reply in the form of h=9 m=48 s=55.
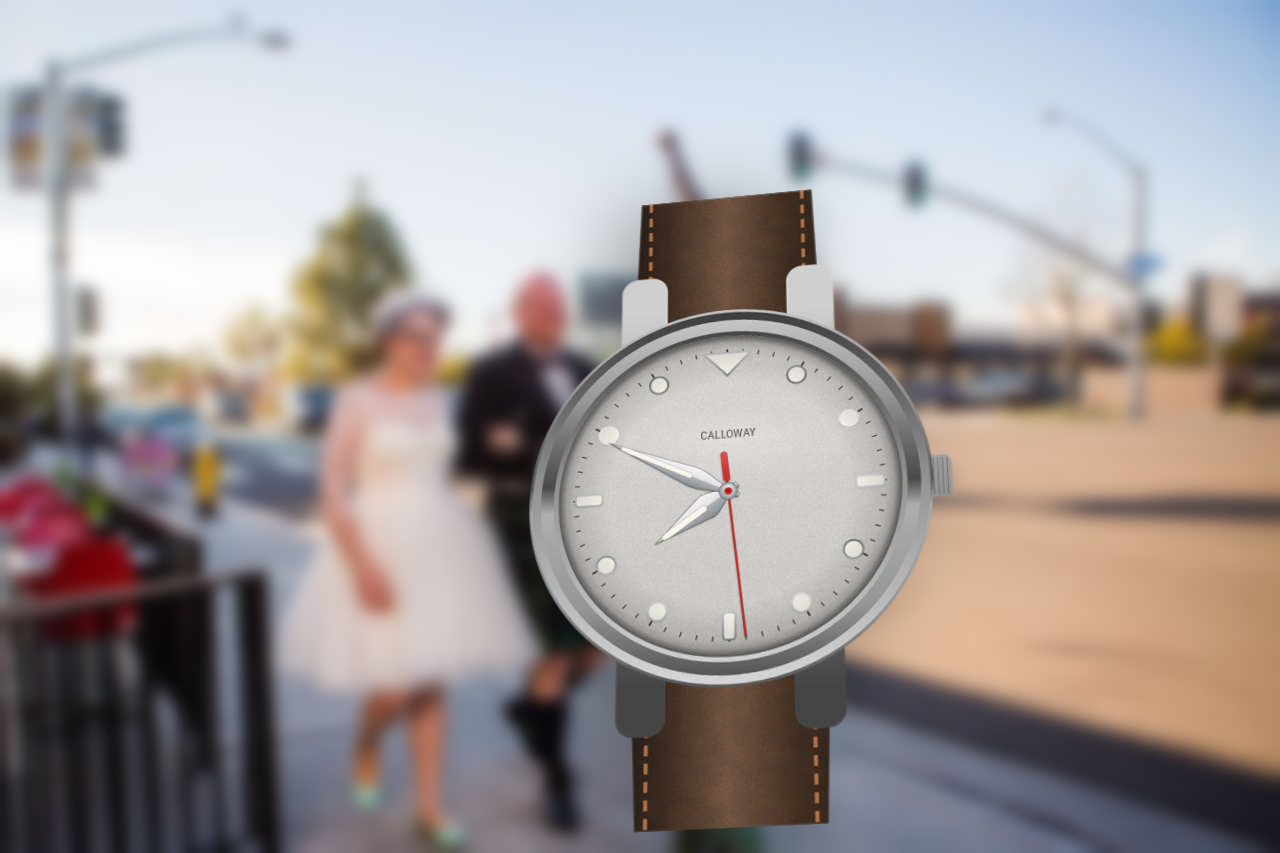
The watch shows h=7 m=49 s=29
